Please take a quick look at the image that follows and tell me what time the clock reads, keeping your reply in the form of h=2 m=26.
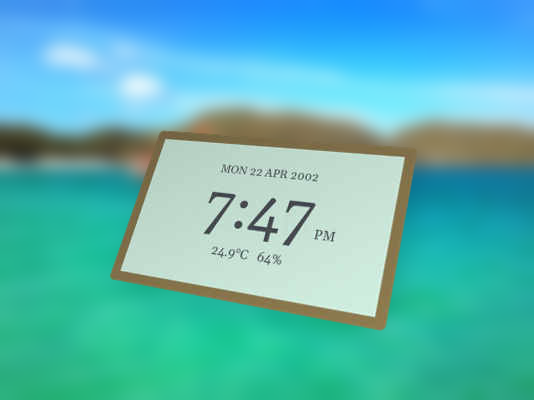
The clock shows h=7 m=47
